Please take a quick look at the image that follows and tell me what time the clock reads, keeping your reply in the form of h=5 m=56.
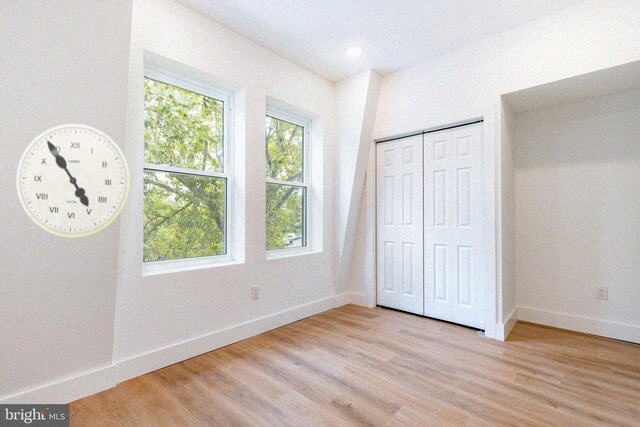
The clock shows h=4 m=54
